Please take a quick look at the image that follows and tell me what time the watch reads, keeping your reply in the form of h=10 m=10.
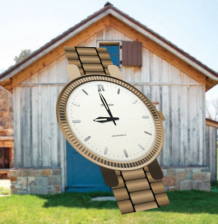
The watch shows h=8 m=59
